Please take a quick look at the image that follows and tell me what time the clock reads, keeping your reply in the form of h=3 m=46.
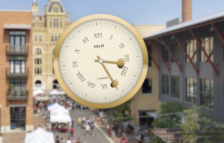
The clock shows h=3 m=26
